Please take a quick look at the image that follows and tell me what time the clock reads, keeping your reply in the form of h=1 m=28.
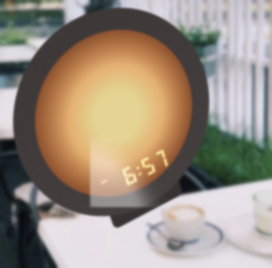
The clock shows h=6 m=57
